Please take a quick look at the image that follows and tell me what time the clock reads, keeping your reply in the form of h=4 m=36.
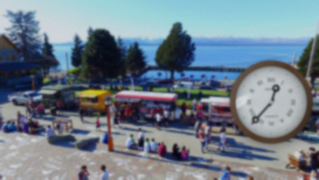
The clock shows h=12 m=37
